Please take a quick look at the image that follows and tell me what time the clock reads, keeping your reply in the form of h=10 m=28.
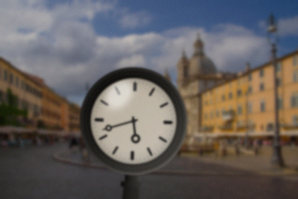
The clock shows h=5 m=42
